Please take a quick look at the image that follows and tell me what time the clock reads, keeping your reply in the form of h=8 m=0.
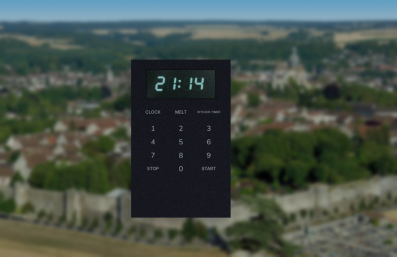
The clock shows h=21 m=14
